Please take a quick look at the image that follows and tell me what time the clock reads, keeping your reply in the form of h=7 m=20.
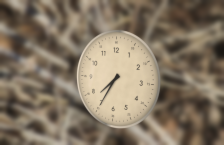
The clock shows h=7 m=35
